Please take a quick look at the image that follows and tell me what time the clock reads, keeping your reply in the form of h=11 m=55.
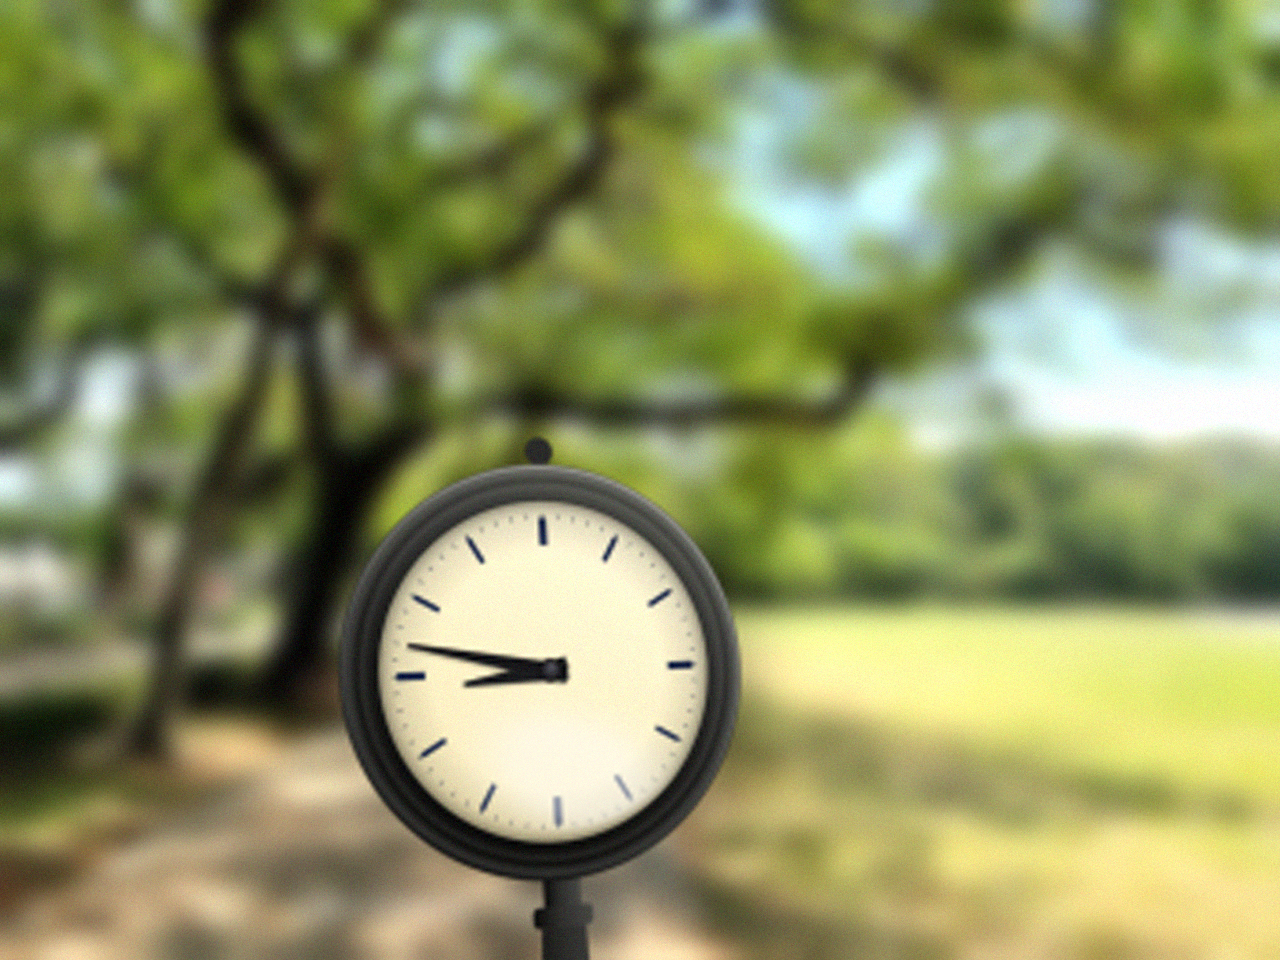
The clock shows h=8 m=47
